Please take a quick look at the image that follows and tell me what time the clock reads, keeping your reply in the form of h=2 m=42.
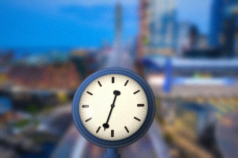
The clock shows h=12 m=33
